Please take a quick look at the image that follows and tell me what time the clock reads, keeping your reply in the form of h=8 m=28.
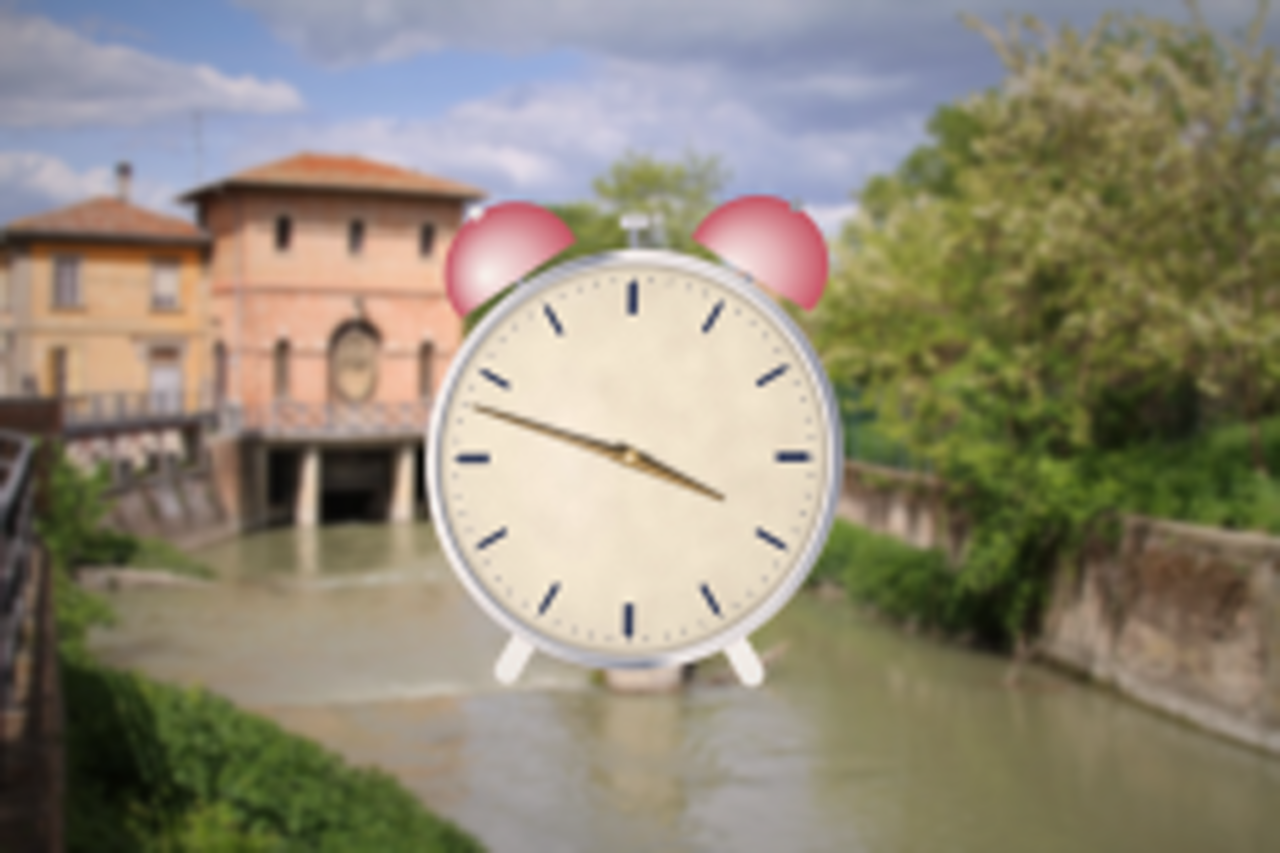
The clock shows h=3 m=48
